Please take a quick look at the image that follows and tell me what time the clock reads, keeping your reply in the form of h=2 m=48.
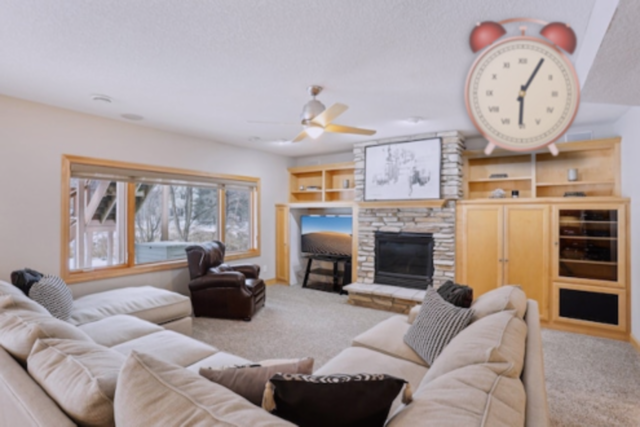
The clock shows h=6 m=5
